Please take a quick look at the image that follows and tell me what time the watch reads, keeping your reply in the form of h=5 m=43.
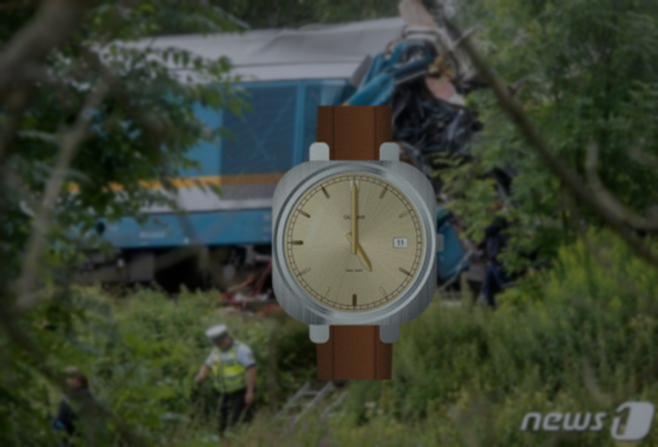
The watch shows h=5 m=0
